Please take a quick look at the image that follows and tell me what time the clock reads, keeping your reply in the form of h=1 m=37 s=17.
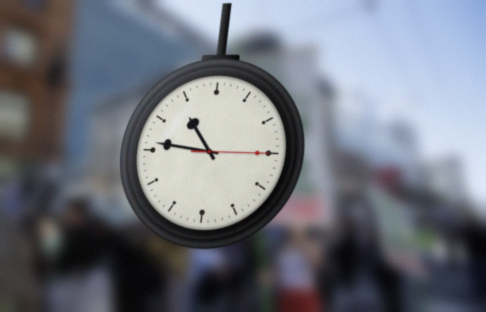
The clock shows h=10 m=46 s=15
